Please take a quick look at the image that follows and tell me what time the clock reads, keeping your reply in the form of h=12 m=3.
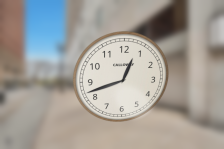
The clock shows h=12 m=42
